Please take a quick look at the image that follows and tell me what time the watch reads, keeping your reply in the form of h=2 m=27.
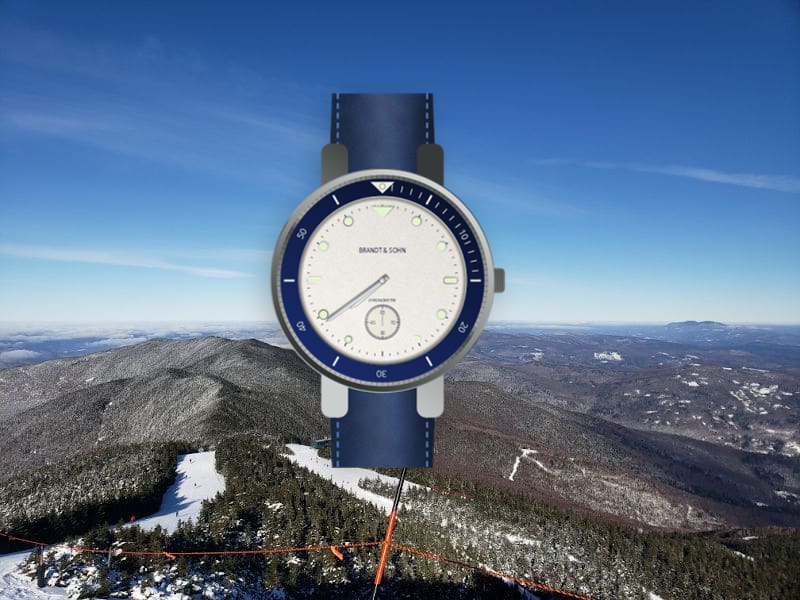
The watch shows h=7 m=39
